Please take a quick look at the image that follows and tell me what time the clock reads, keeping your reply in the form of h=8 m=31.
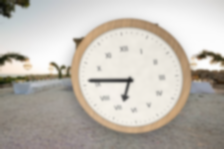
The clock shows h=6 m=46
